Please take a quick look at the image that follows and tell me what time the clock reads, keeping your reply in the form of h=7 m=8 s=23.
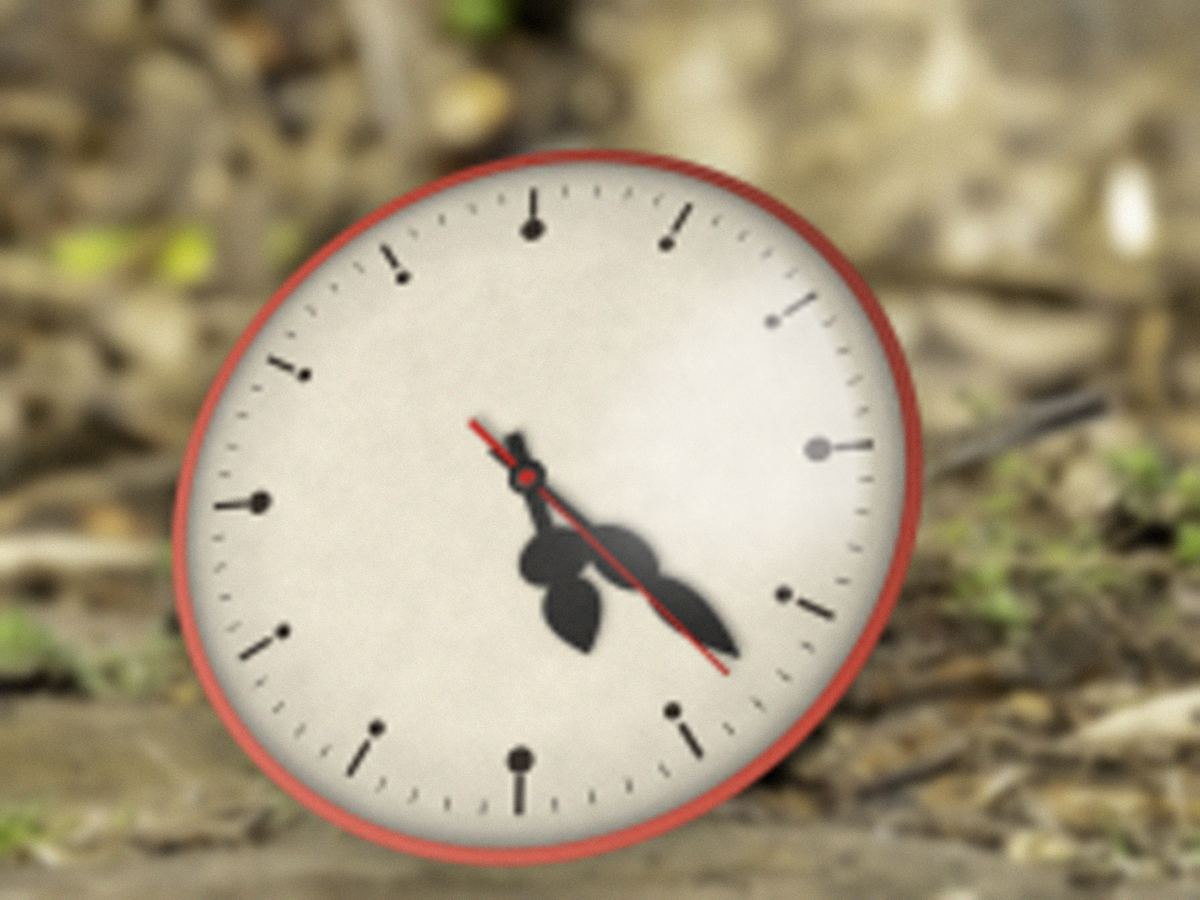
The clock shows h=5 m=22 s=23
